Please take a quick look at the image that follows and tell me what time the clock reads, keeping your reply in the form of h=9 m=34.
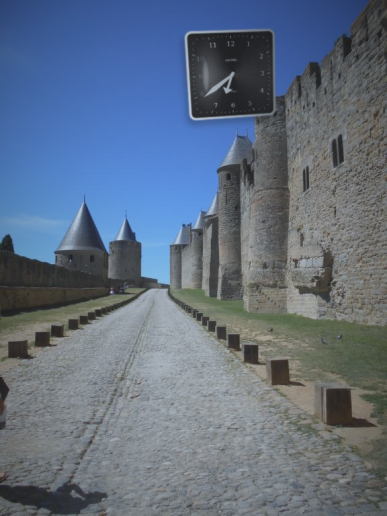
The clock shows h=6 m=39
